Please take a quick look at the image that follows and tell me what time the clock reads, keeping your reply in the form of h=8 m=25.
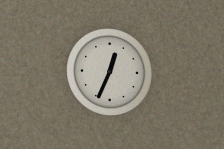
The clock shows h=12 m=34
